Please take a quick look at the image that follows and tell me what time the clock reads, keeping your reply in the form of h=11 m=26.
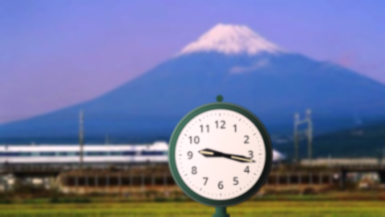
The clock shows h=9 m=17
